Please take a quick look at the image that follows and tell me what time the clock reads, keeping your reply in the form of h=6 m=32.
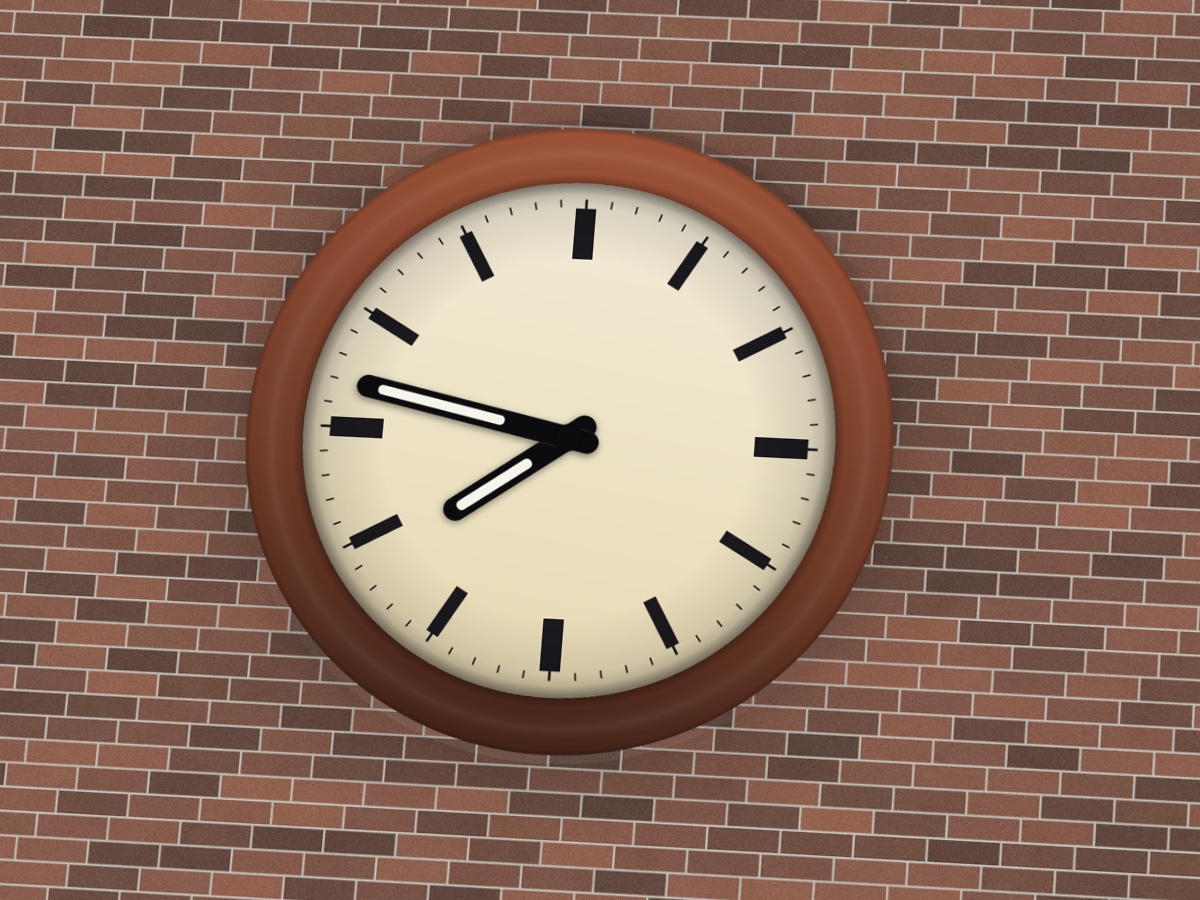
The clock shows h=7 m=47
